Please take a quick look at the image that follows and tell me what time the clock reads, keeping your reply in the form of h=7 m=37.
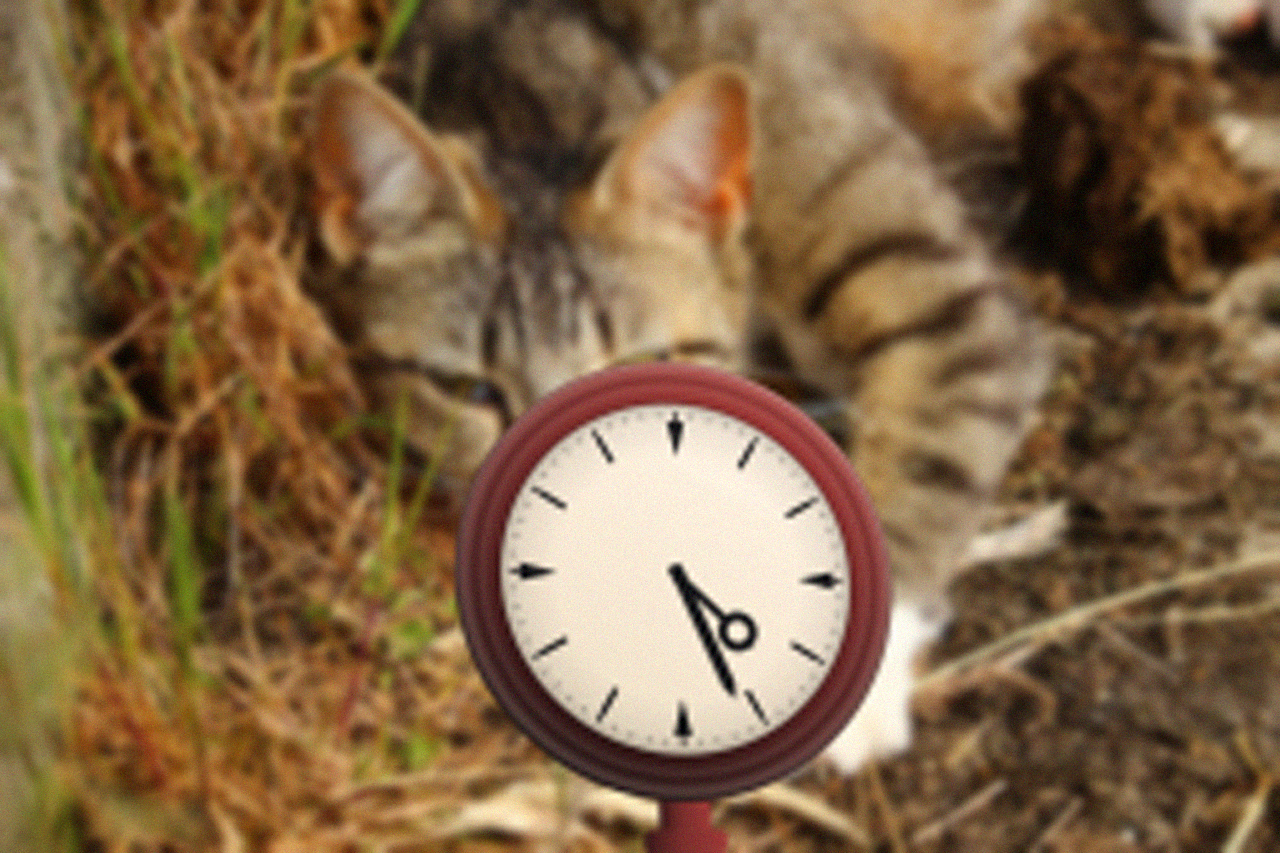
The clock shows h=4 m=26
